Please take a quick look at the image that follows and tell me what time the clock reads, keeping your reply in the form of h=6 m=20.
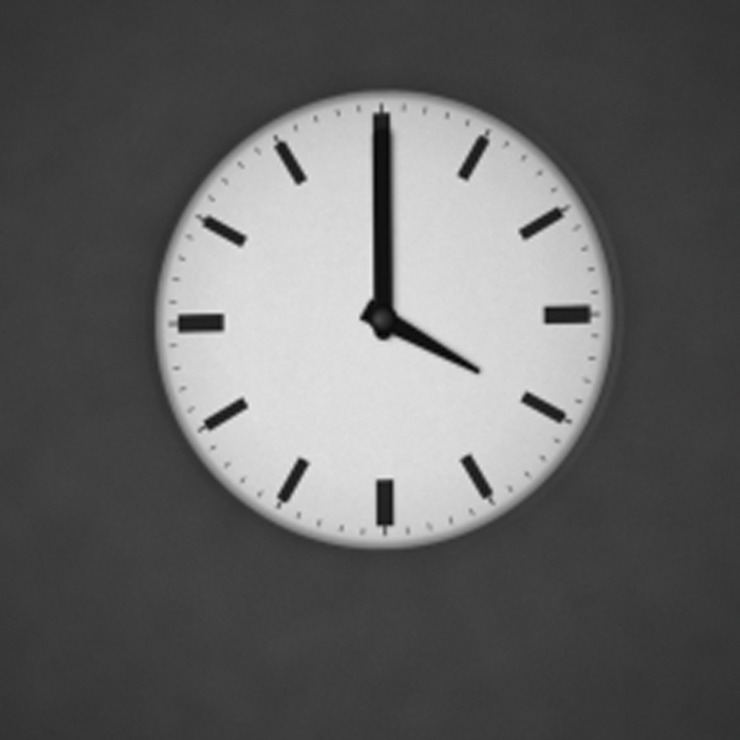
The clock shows h=4 m=0
